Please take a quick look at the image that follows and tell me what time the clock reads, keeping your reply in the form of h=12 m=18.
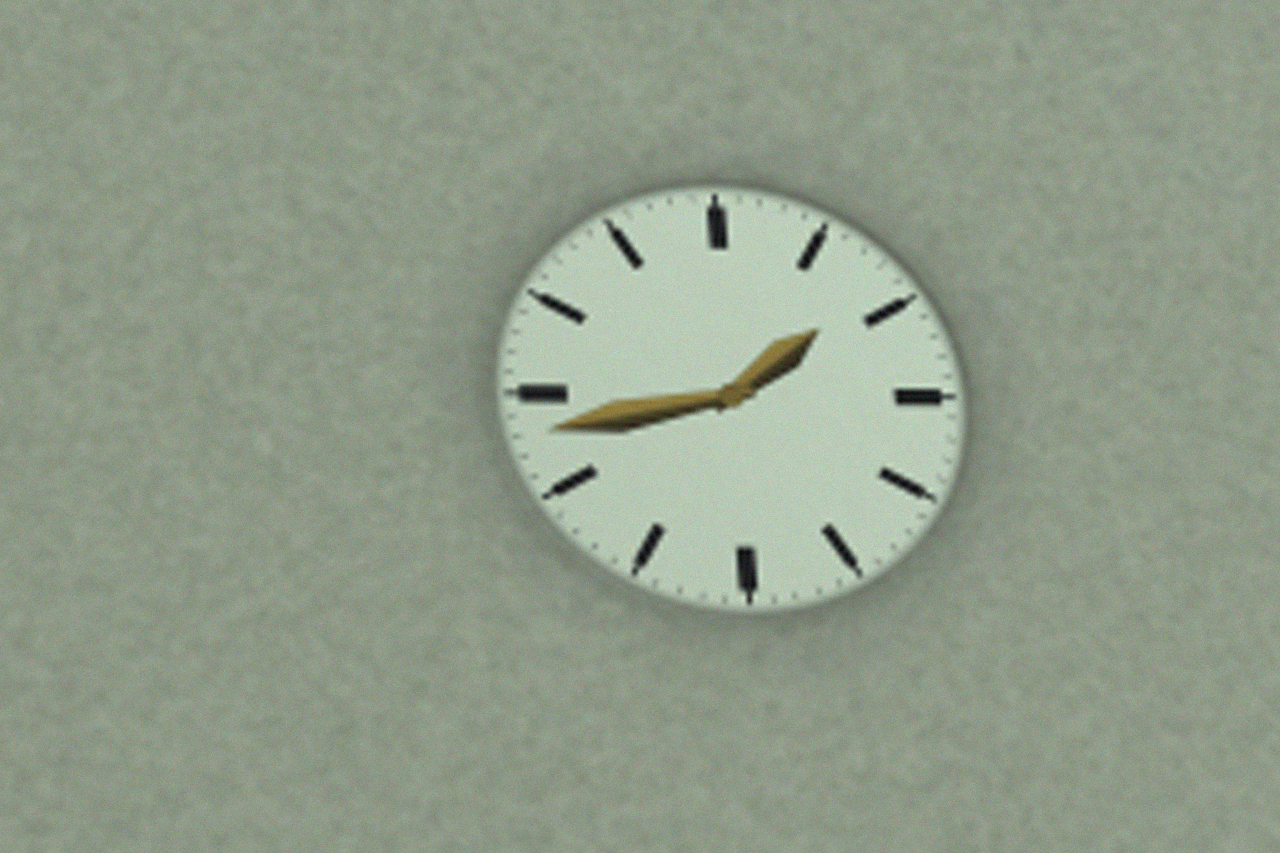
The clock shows h=1 m=43
